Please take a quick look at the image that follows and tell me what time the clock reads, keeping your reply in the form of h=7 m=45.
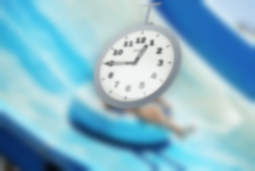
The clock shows h=12 m=45
